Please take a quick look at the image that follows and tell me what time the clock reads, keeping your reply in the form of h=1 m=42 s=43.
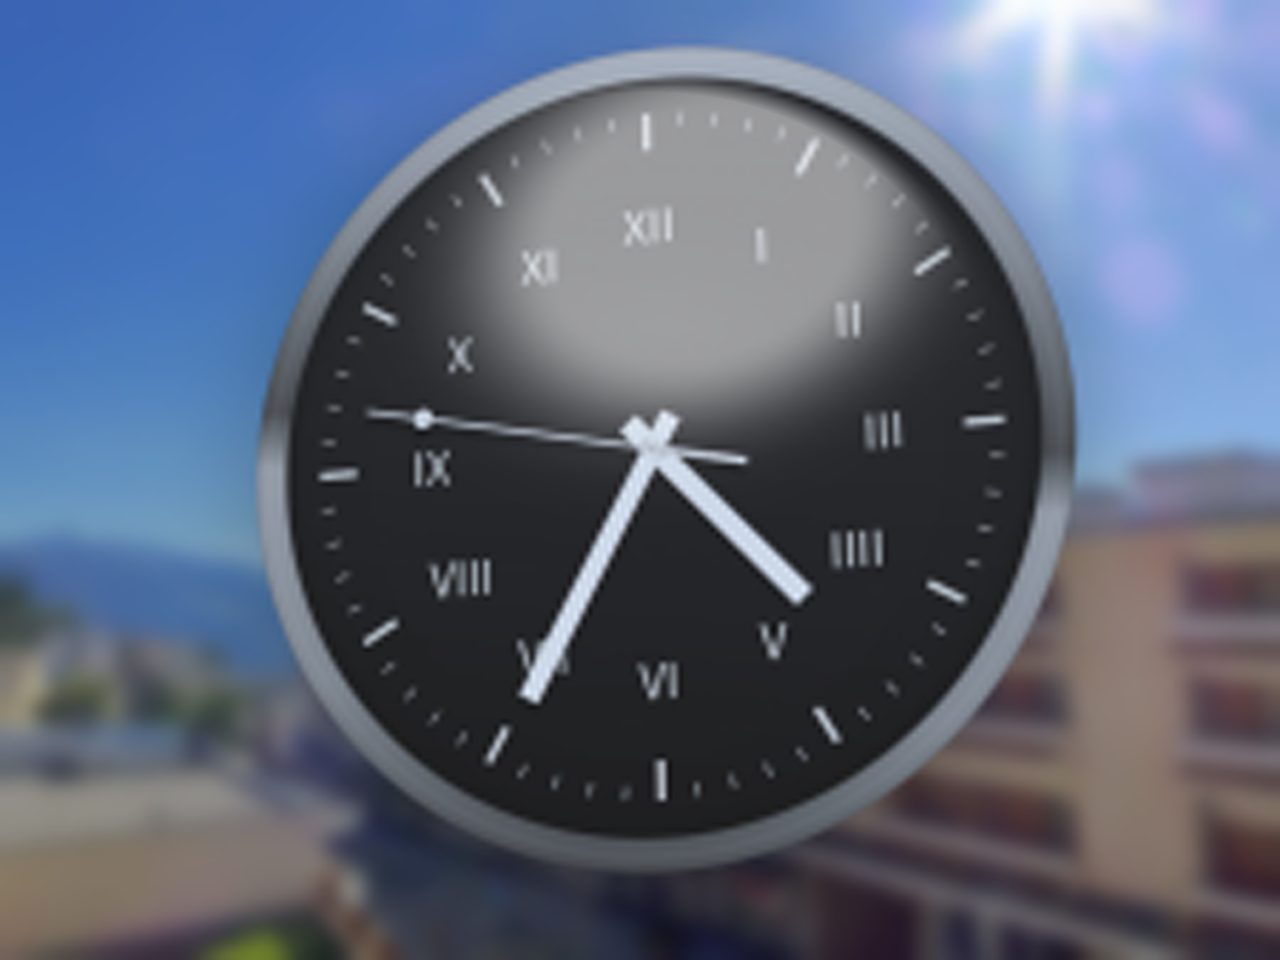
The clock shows h=4 m=34 s=47
